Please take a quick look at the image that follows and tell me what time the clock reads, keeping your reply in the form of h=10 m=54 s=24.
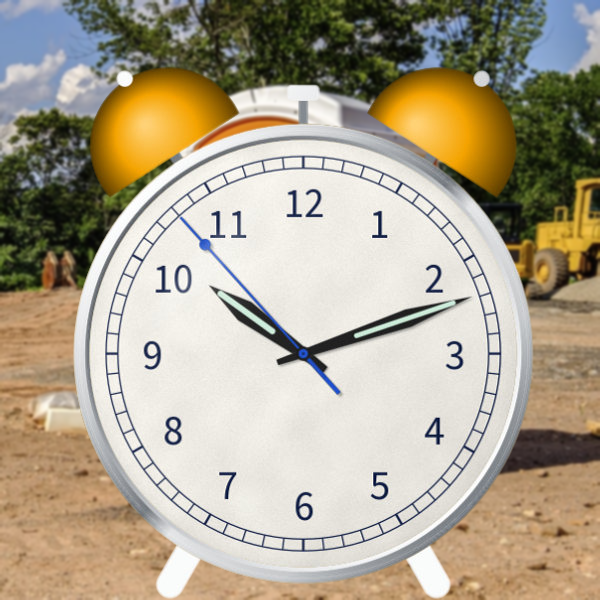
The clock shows h=10 m=11 s=53
